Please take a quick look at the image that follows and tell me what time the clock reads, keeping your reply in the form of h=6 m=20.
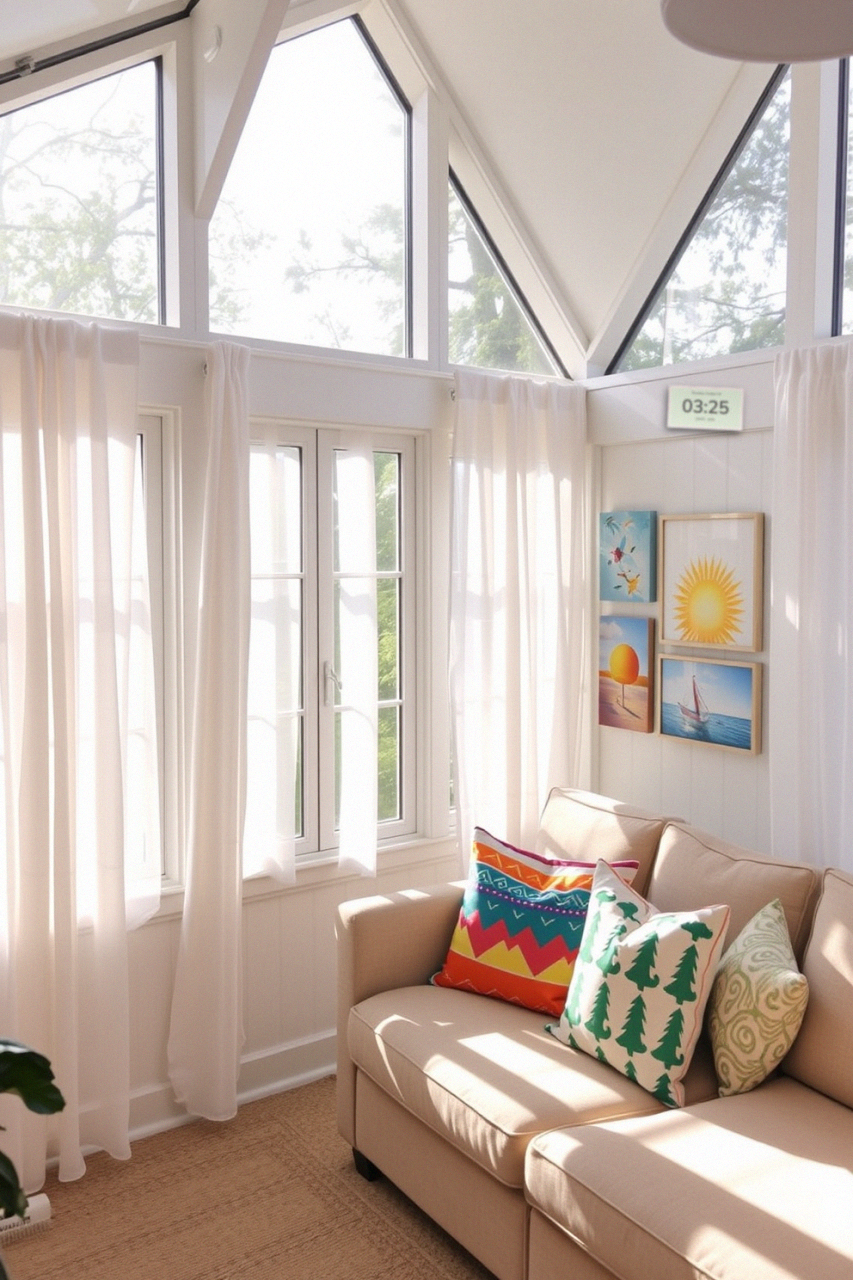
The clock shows h=3 m=25
